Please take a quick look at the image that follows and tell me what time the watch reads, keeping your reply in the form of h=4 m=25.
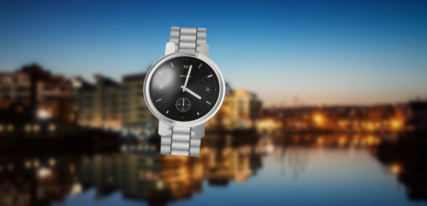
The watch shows h=4 m=2
